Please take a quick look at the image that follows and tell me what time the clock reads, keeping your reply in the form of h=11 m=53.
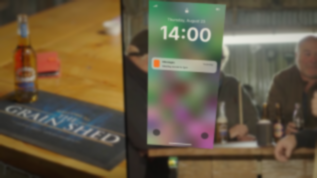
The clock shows h=14 m=0
